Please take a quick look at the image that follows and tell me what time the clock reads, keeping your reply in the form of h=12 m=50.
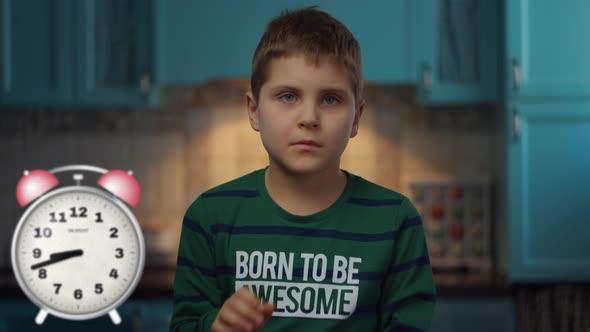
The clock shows h=8 m=42
